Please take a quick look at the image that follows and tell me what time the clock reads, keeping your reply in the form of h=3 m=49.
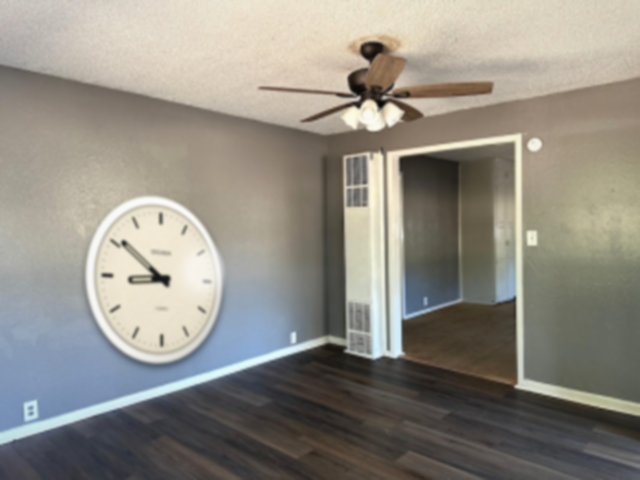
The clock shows h=8 m=51
